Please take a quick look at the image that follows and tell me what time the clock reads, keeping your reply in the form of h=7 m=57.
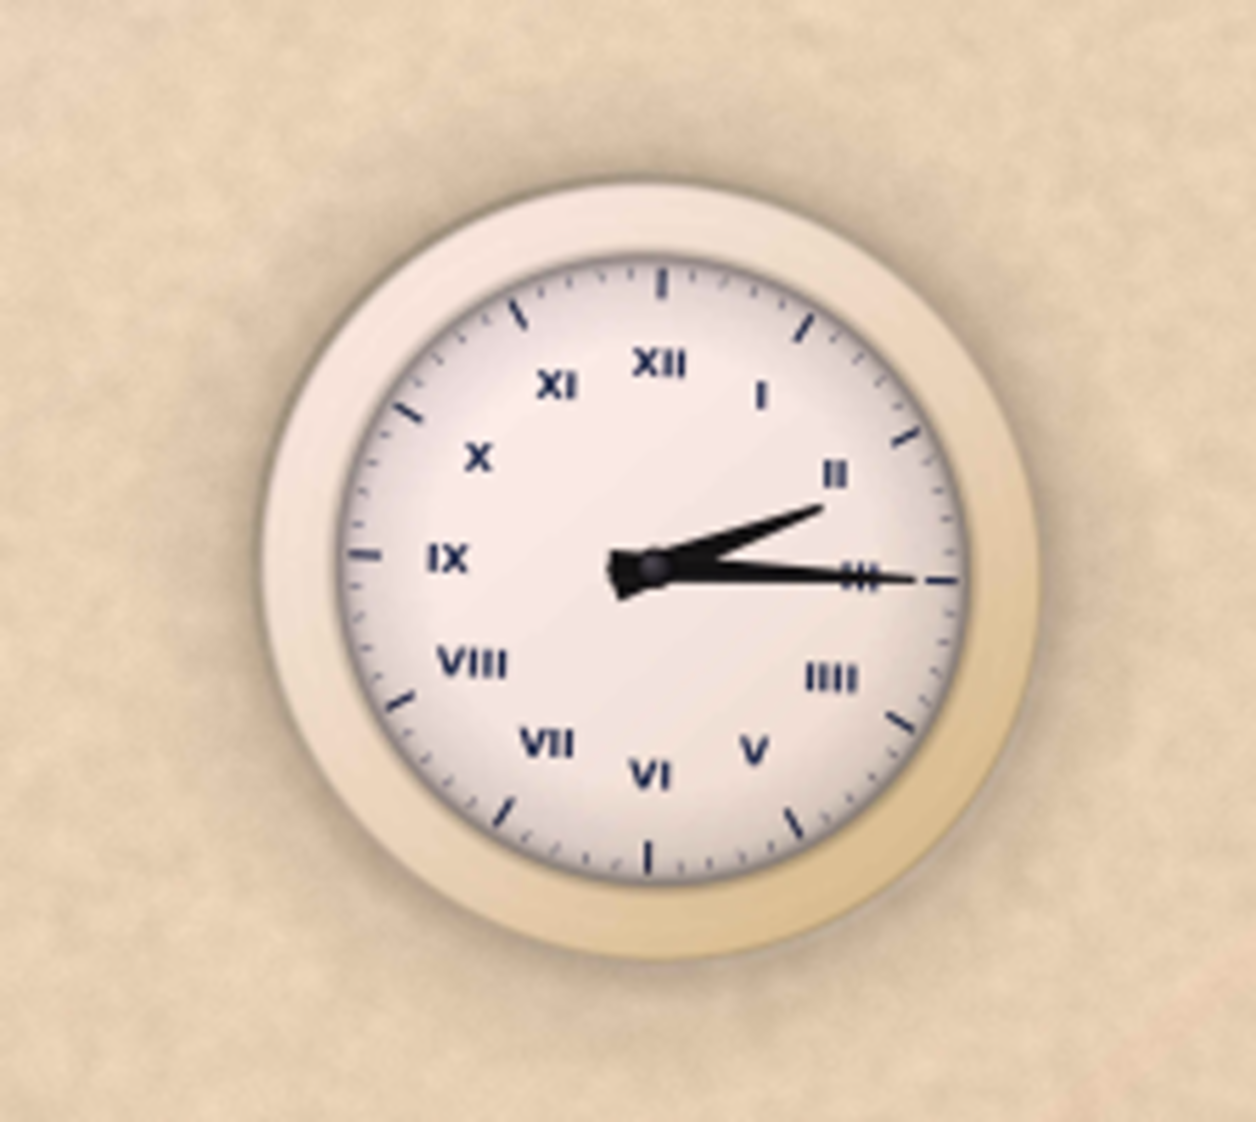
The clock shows h=2 m=15
